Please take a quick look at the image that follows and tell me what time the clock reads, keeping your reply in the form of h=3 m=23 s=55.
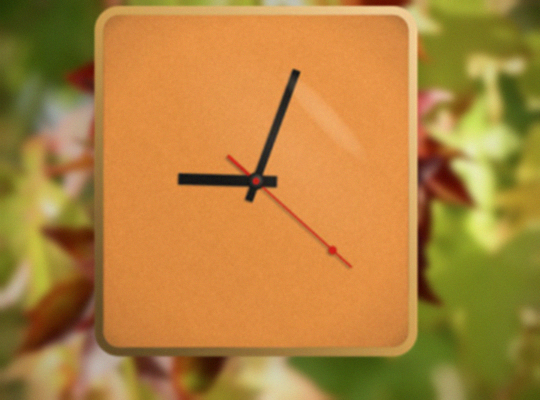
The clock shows h=9 m=3 s=22
